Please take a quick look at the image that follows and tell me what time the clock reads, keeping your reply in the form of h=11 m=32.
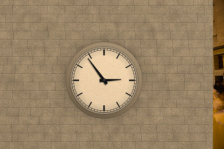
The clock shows h=2 m=54
